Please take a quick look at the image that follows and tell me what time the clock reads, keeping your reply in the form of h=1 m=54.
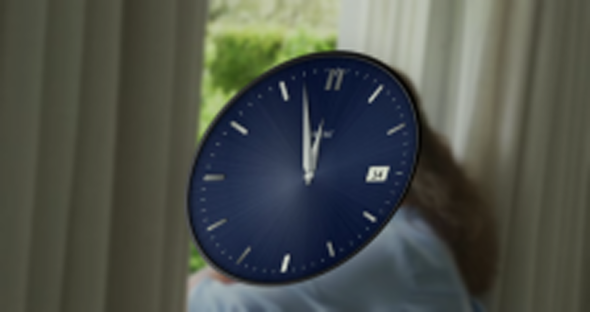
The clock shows h=11 m=57
